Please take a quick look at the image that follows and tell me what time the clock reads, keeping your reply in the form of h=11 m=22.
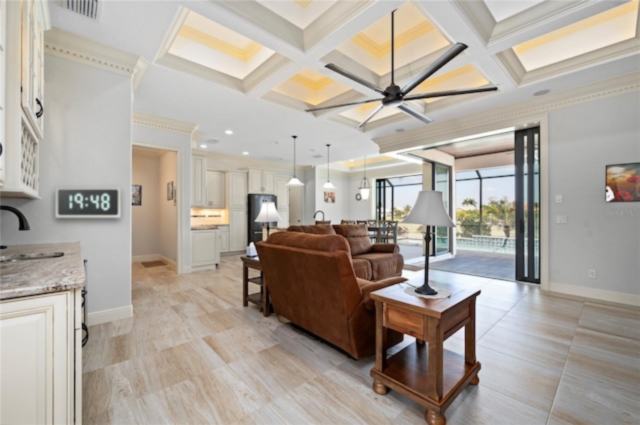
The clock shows h=19 m=48
